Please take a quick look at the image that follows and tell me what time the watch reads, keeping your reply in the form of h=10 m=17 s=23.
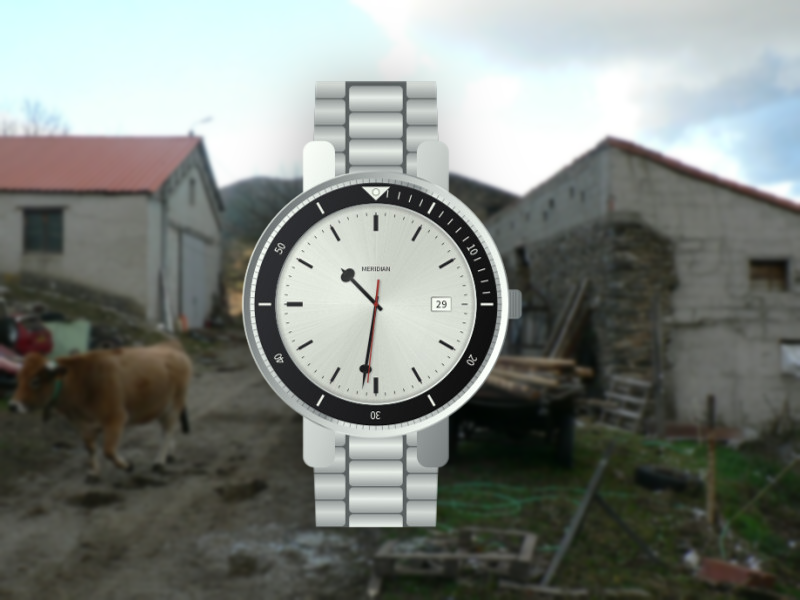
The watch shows h=10 m=31 s=31
